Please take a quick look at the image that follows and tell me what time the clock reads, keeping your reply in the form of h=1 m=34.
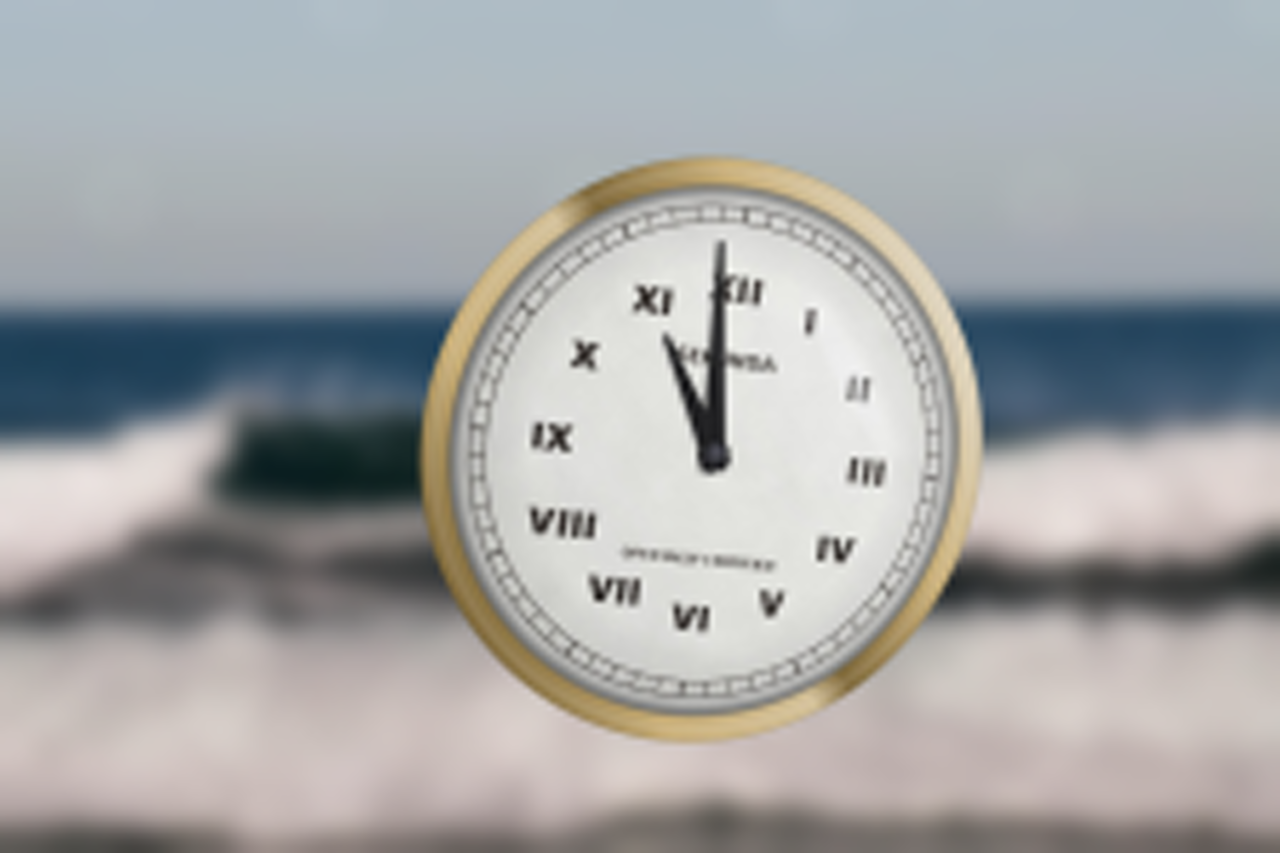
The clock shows h=10 m=59
